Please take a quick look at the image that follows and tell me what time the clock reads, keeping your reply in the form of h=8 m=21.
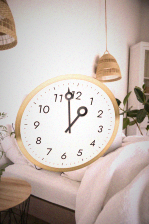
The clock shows h=12 m=58
